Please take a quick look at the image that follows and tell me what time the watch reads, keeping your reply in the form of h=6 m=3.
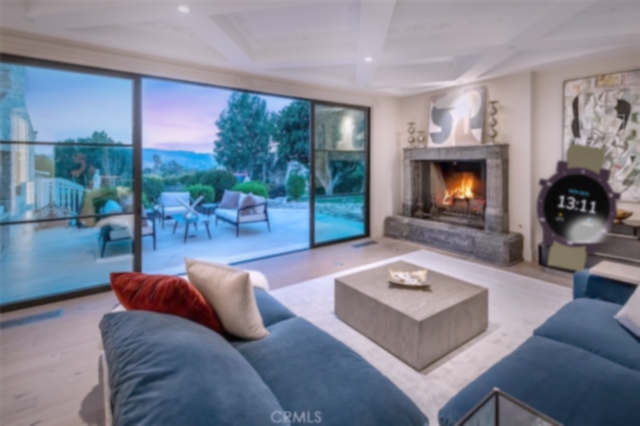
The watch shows h=13 m=11
